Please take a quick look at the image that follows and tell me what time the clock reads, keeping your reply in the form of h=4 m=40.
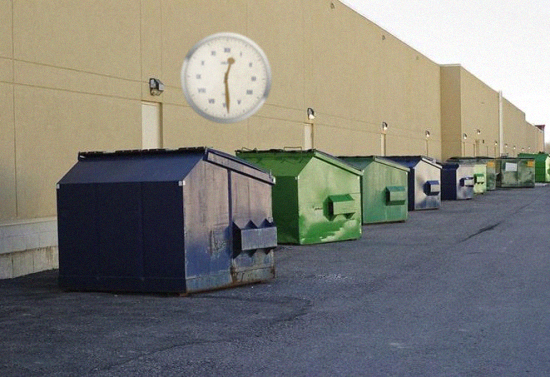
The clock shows h=12 m=29
